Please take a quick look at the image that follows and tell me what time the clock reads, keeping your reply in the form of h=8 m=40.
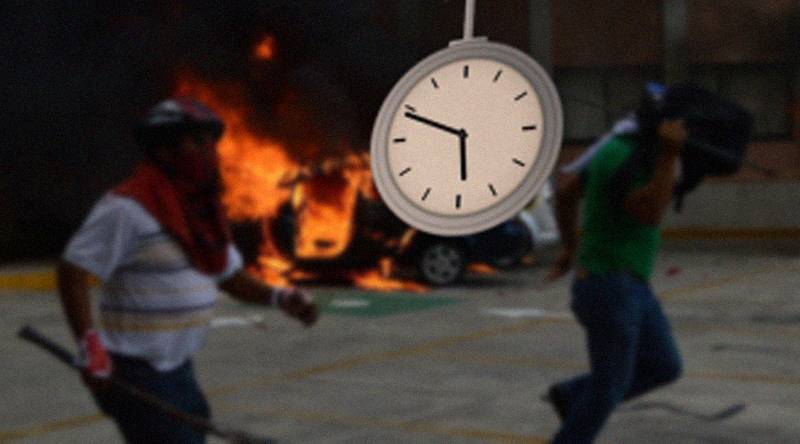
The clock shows h=5 m=49
